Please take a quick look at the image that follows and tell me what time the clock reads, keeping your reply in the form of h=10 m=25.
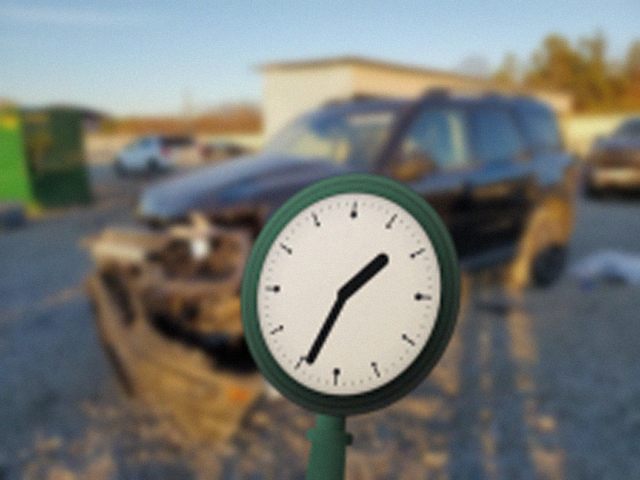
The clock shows h=1 m=34
